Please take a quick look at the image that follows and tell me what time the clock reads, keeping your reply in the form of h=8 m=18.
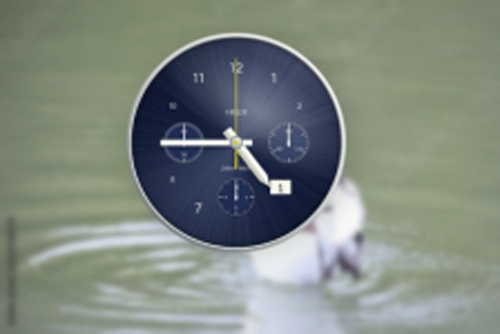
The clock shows h=4 m=45
